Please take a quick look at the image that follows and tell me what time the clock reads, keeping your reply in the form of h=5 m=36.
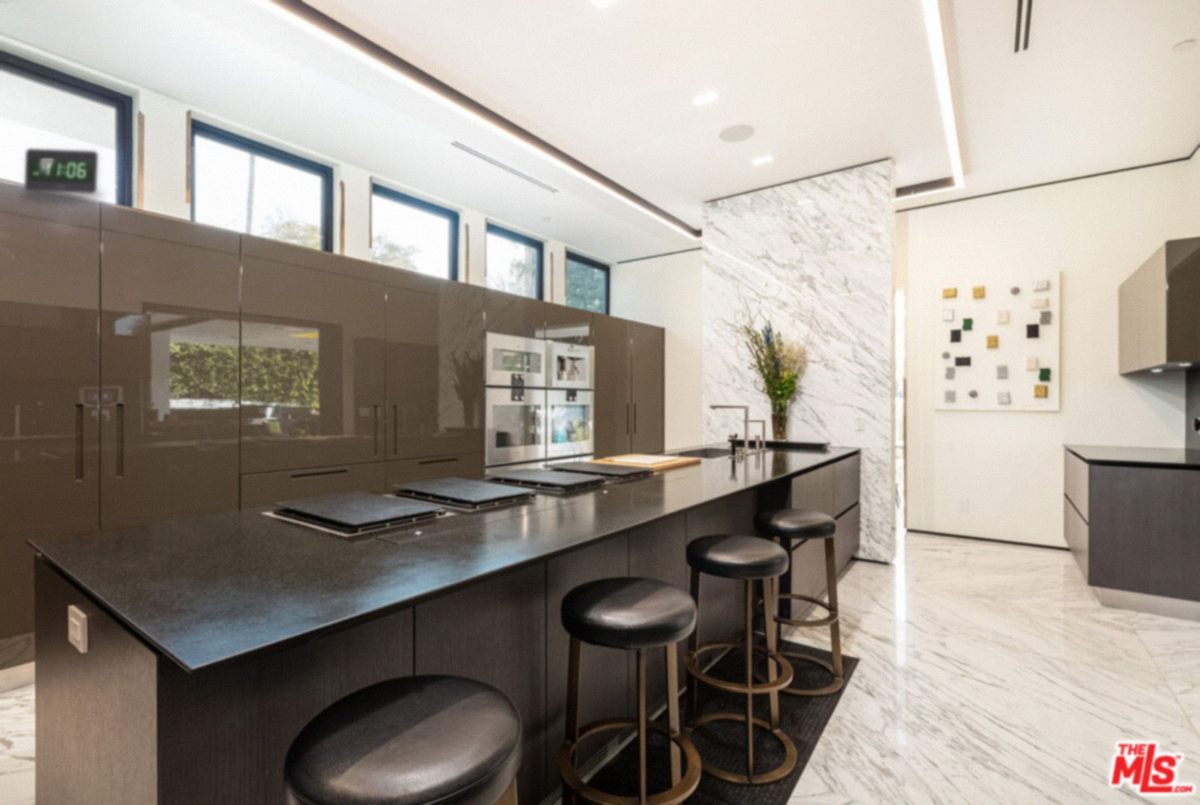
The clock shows h=11 m=6
